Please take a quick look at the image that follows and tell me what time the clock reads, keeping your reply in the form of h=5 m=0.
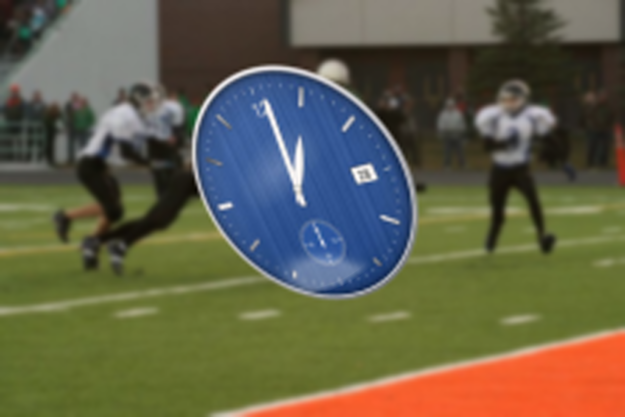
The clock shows h=1 m=1
